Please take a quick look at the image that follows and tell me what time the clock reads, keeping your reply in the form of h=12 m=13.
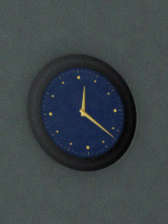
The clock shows h=12 m=22
